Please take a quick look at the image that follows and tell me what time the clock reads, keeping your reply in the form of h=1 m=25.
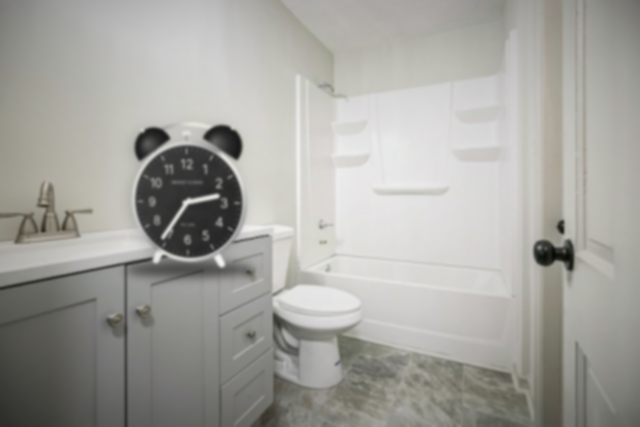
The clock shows h=2 m=36
